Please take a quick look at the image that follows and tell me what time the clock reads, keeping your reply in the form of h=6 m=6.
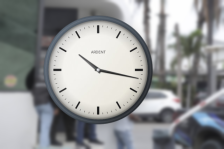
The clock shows h=10 m=17
